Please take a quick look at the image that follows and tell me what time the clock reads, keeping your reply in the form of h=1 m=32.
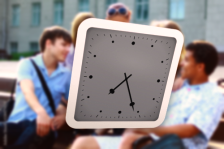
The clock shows h=7 m=26
